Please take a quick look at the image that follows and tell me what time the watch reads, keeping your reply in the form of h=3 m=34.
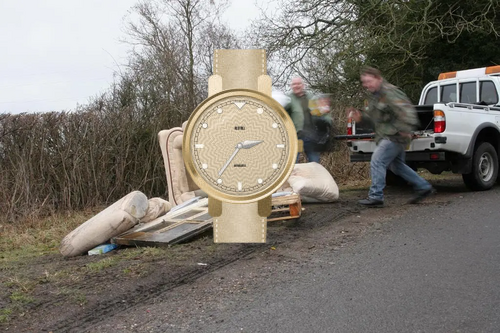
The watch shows h=2 m=36
